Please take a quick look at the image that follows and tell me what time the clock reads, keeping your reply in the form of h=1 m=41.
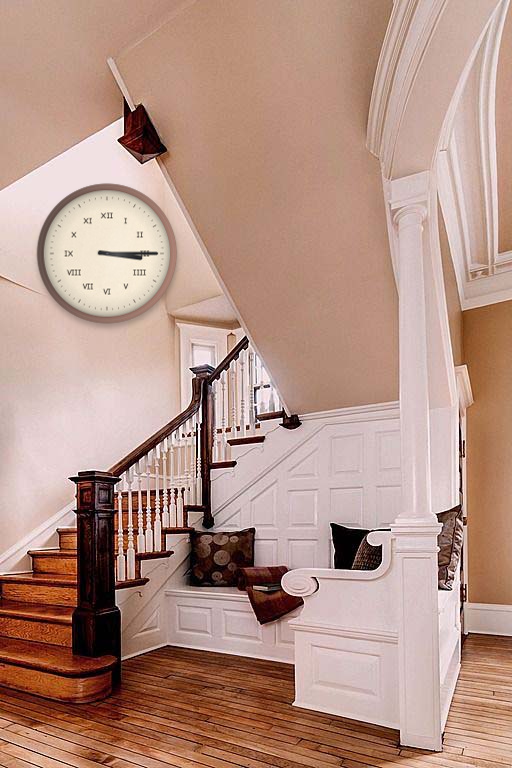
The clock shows h=3 m=15
